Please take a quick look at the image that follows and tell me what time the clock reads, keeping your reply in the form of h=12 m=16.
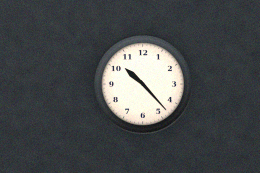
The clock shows h=10 m=23
